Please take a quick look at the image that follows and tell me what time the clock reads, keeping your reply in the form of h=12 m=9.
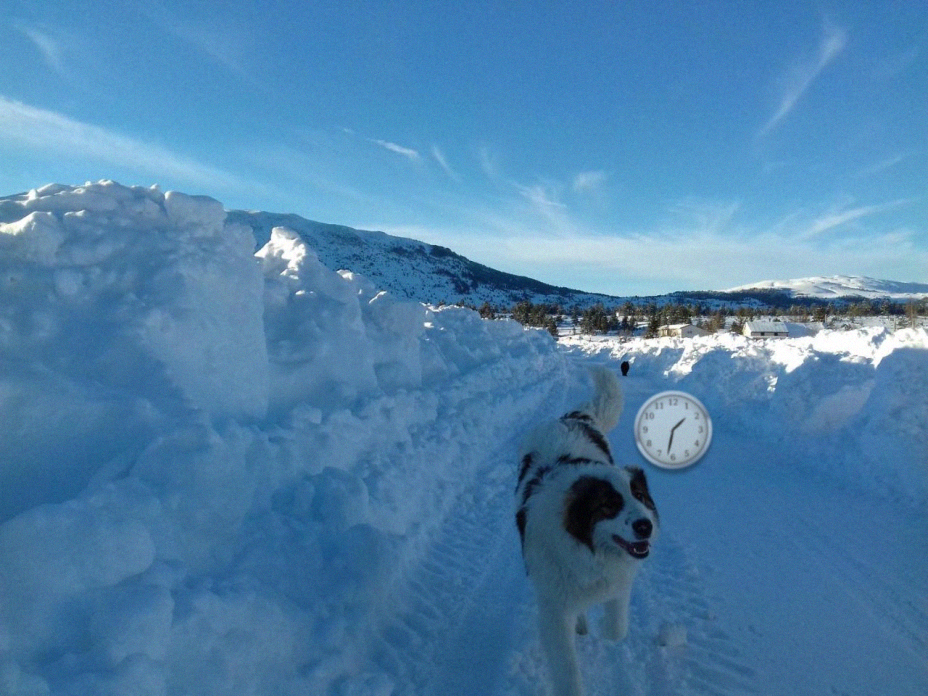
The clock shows h=1 m=32
